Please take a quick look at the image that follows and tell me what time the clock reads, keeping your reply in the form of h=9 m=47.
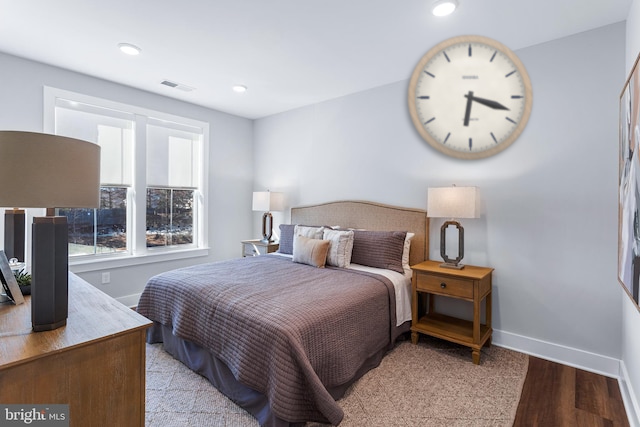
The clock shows h=6 m=18
